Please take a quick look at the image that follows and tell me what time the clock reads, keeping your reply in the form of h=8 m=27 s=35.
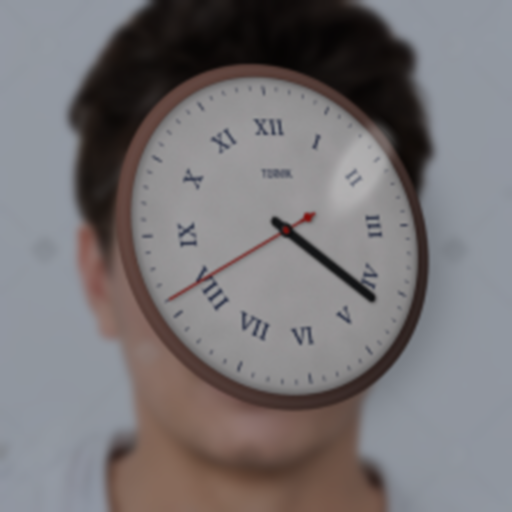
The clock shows h=4 m=21 s=41
